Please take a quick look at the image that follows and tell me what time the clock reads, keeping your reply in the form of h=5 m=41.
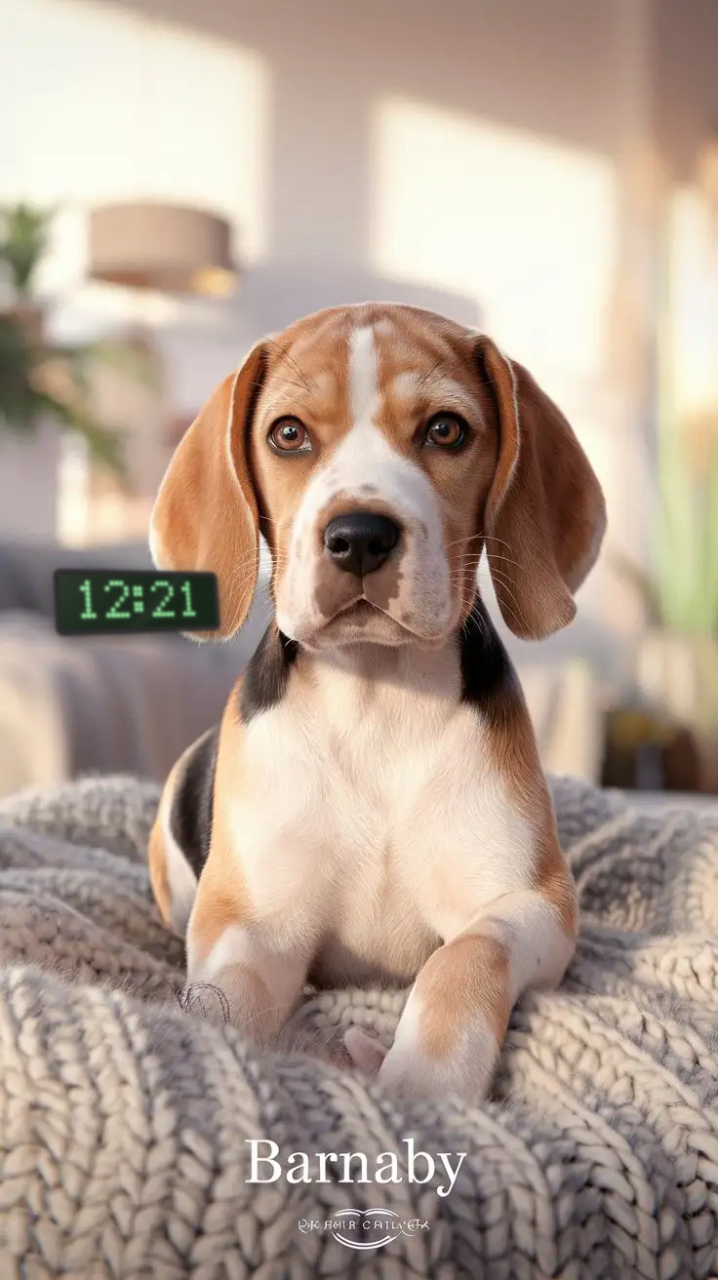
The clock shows h=12 m=21
